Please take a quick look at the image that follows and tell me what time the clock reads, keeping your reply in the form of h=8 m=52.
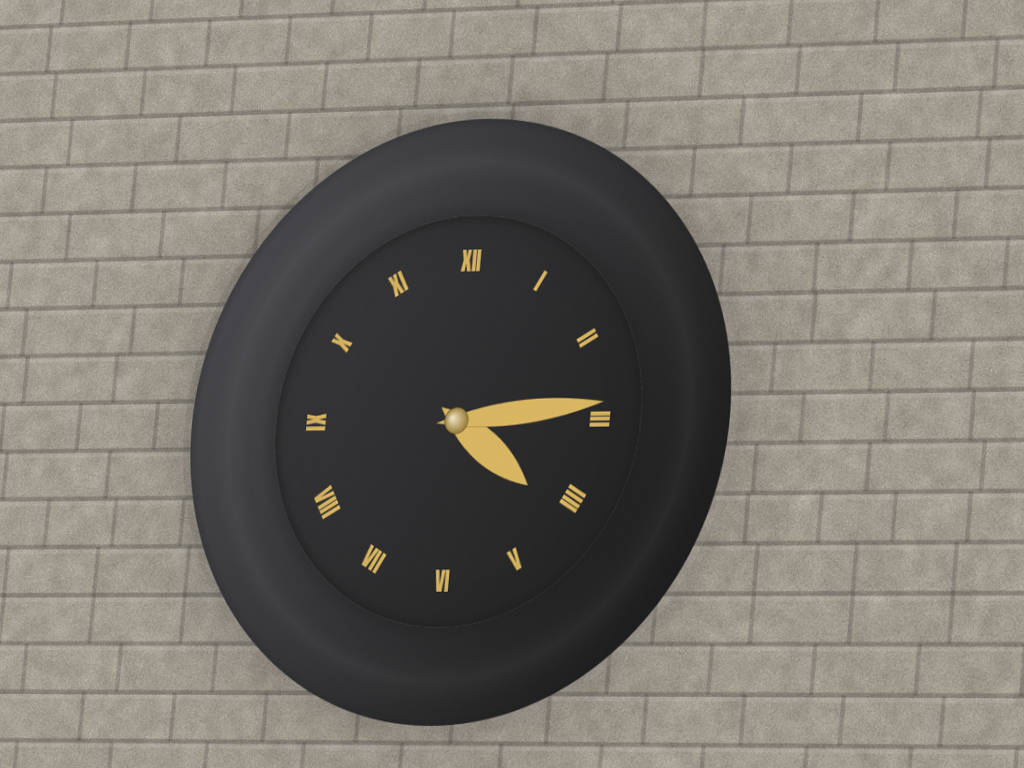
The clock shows h=4 m=14
